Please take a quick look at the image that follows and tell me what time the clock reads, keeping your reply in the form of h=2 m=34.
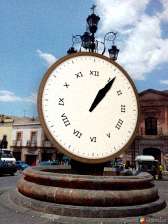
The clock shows h=1 m=6
